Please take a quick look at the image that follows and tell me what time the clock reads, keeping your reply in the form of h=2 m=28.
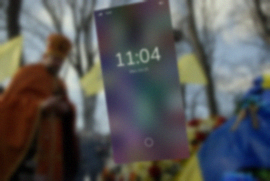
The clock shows h=11 m=4
